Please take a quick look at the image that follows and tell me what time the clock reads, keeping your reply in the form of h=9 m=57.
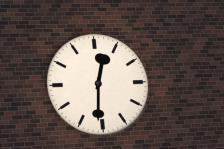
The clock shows h=12 m=31
